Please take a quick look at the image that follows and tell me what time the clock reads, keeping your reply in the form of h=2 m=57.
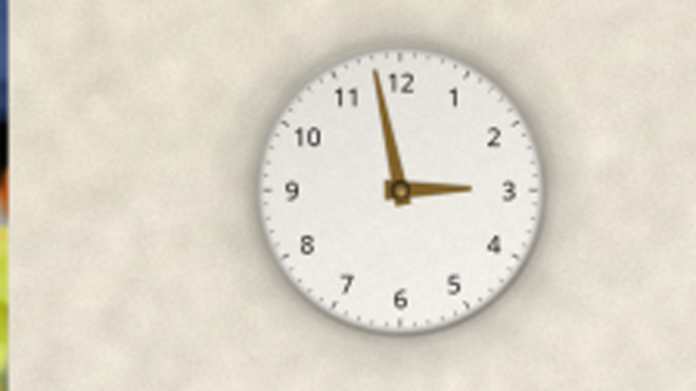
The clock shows h=2 m=58
